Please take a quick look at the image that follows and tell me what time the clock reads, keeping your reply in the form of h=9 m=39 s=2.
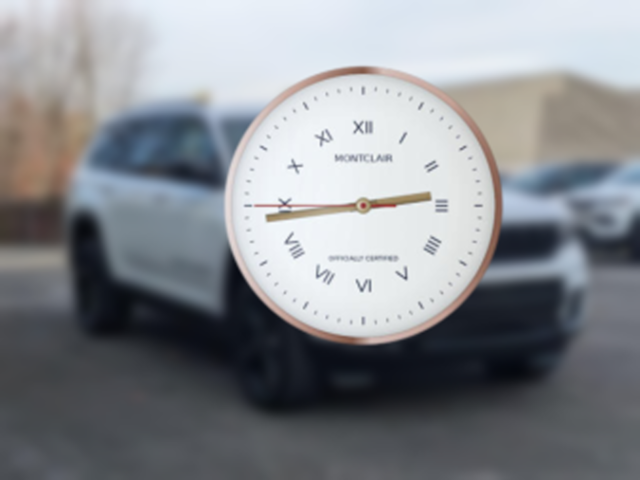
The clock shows h=2 m=43 s=45
